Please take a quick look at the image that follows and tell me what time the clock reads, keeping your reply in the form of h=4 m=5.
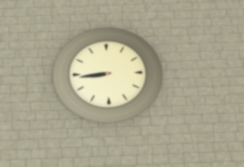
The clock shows h=8 m=44
